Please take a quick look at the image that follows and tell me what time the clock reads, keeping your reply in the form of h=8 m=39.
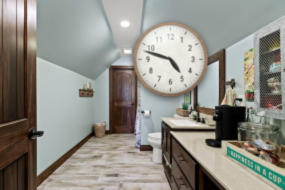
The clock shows h=4 m=48
